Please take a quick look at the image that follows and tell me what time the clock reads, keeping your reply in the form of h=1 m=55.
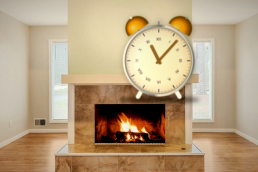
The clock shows h=11 m=7
